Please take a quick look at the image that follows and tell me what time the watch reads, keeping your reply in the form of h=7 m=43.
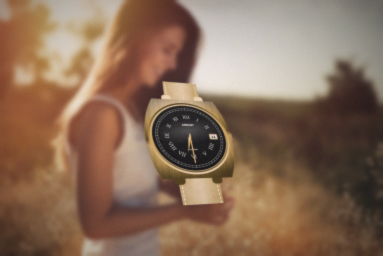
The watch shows h=6 m=30
